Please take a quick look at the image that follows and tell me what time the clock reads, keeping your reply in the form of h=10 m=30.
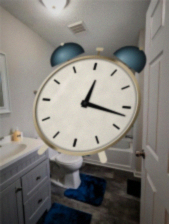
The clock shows h=12 m=17
